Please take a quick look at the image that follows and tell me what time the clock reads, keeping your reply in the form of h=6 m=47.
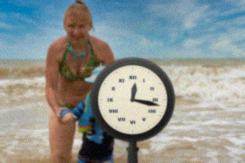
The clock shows h=12 m=17
